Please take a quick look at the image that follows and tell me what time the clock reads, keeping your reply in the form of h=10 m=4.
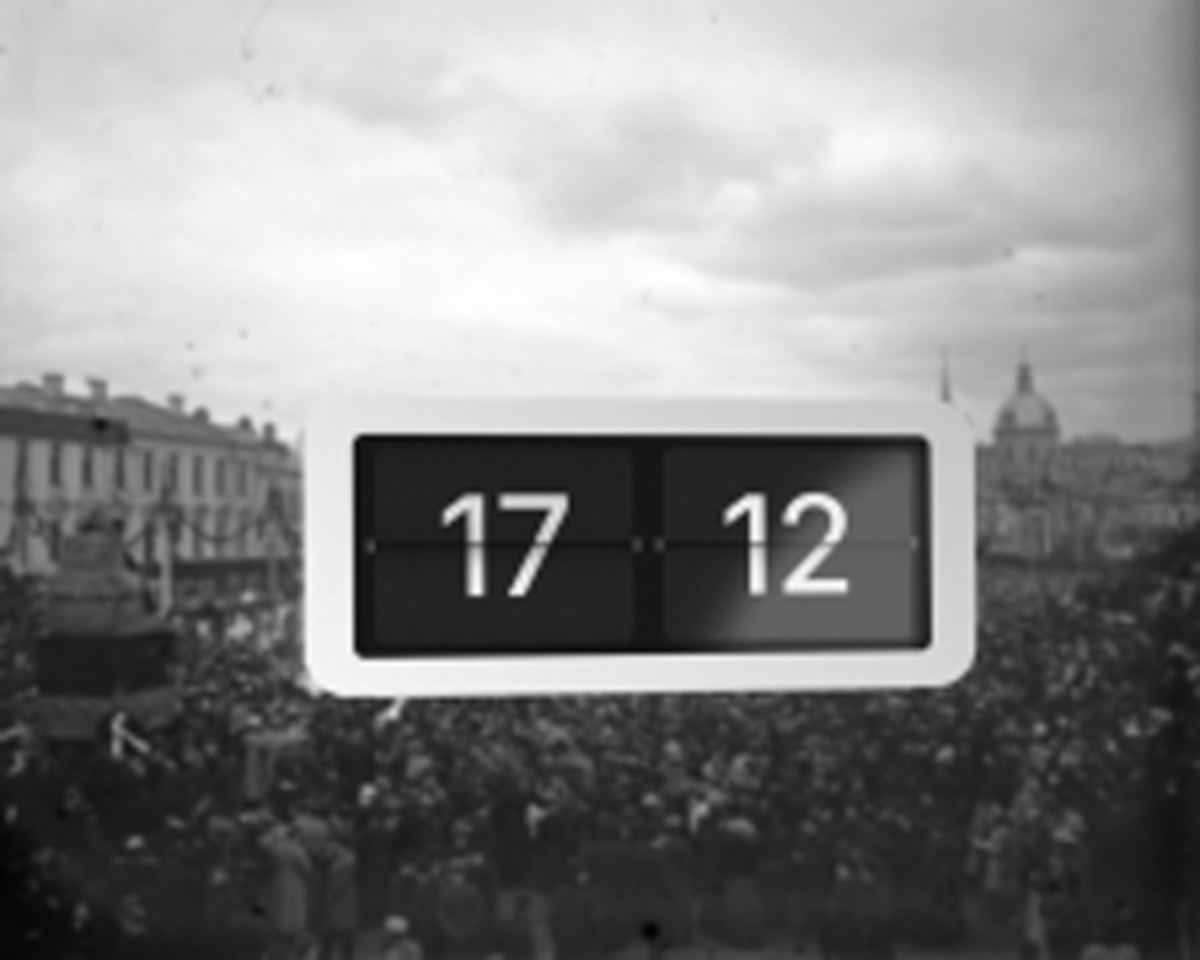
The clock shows h=17 m=12
